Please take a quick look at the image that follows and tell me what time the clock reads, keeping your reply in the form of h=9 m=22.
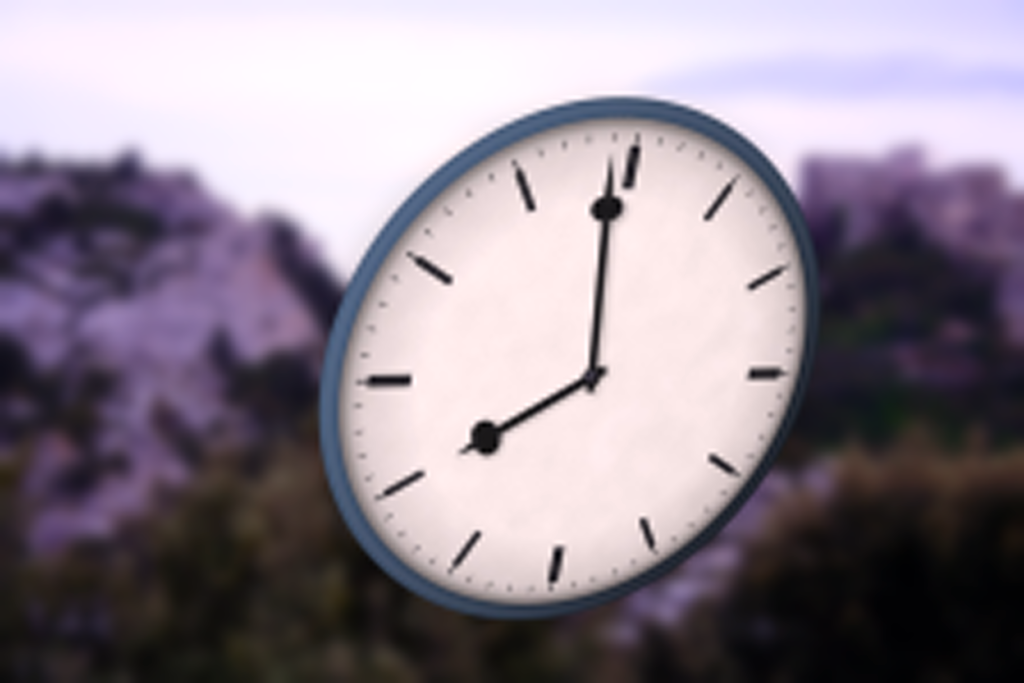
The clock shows h=7 m=59
